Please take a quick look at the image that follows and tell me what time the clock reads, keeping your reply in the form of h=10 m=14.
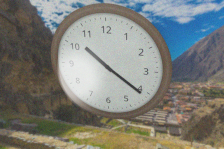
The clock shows h=10 m=21
